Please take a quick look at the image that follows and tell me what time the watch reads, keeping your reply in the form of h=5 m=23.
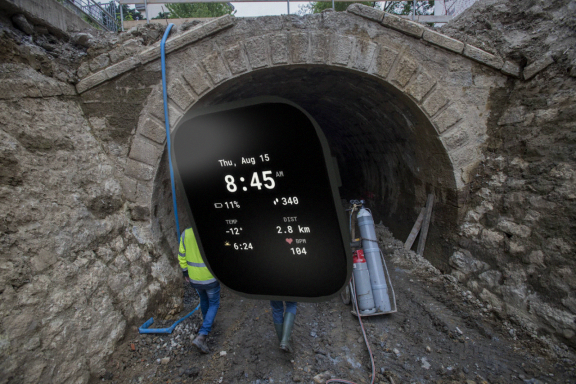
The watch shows h=8 m=45
